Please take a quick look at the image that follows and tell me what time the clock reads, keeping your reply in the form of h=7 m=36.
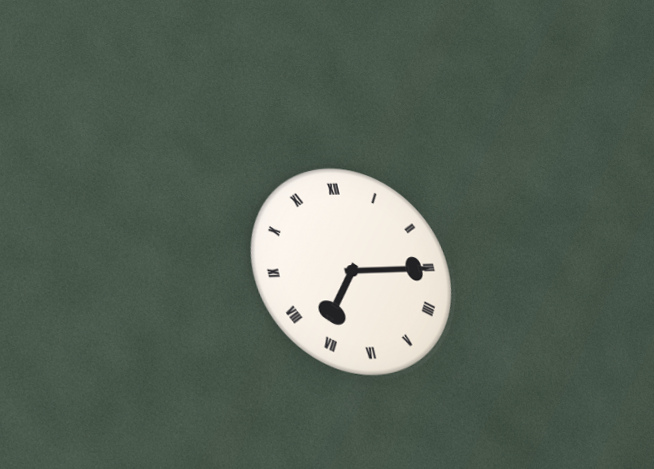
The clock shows h=7 m=15
